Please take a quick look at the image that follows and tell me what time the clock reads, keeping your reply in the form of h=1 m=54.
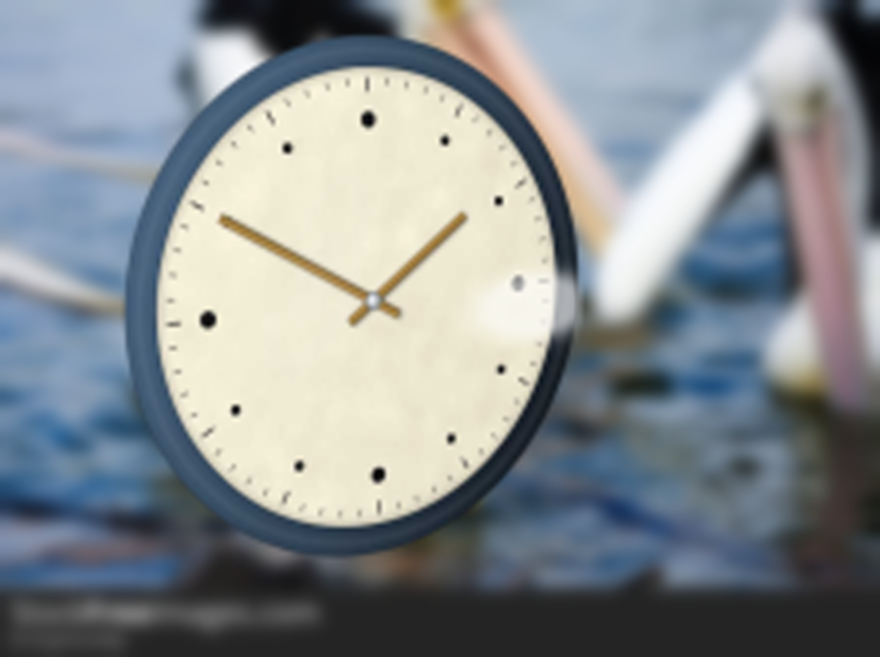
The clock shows h=1 m=50
